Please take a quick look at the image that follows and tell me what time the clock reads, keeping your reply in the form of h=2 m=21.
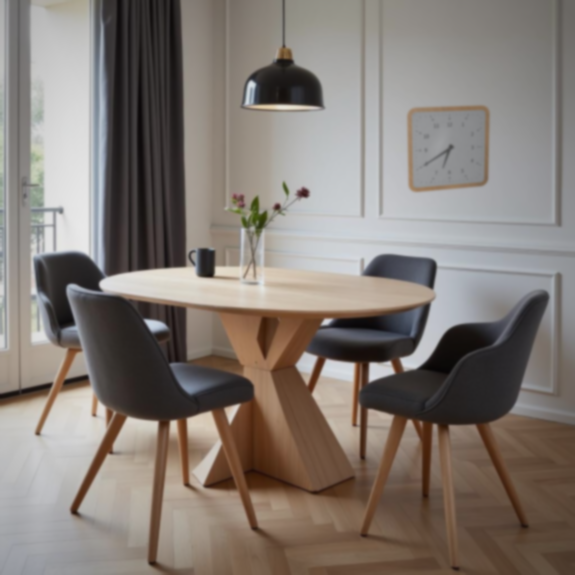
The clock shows h=6 m=40
